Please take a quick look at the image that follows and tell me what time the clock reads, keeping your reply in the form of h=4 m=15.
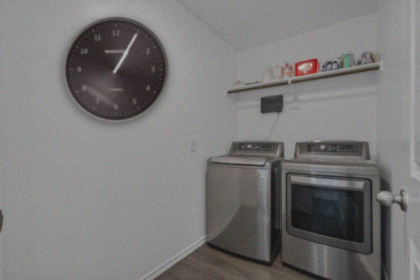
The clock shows h=1 m=5
